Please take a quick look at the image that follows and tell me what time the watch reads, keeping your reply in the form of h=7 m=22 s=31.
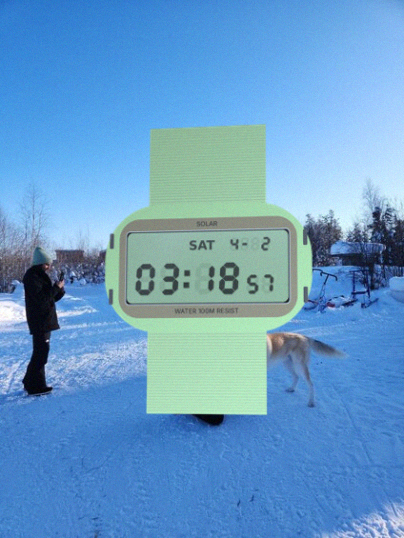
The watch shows h=3 m=18 s=57
